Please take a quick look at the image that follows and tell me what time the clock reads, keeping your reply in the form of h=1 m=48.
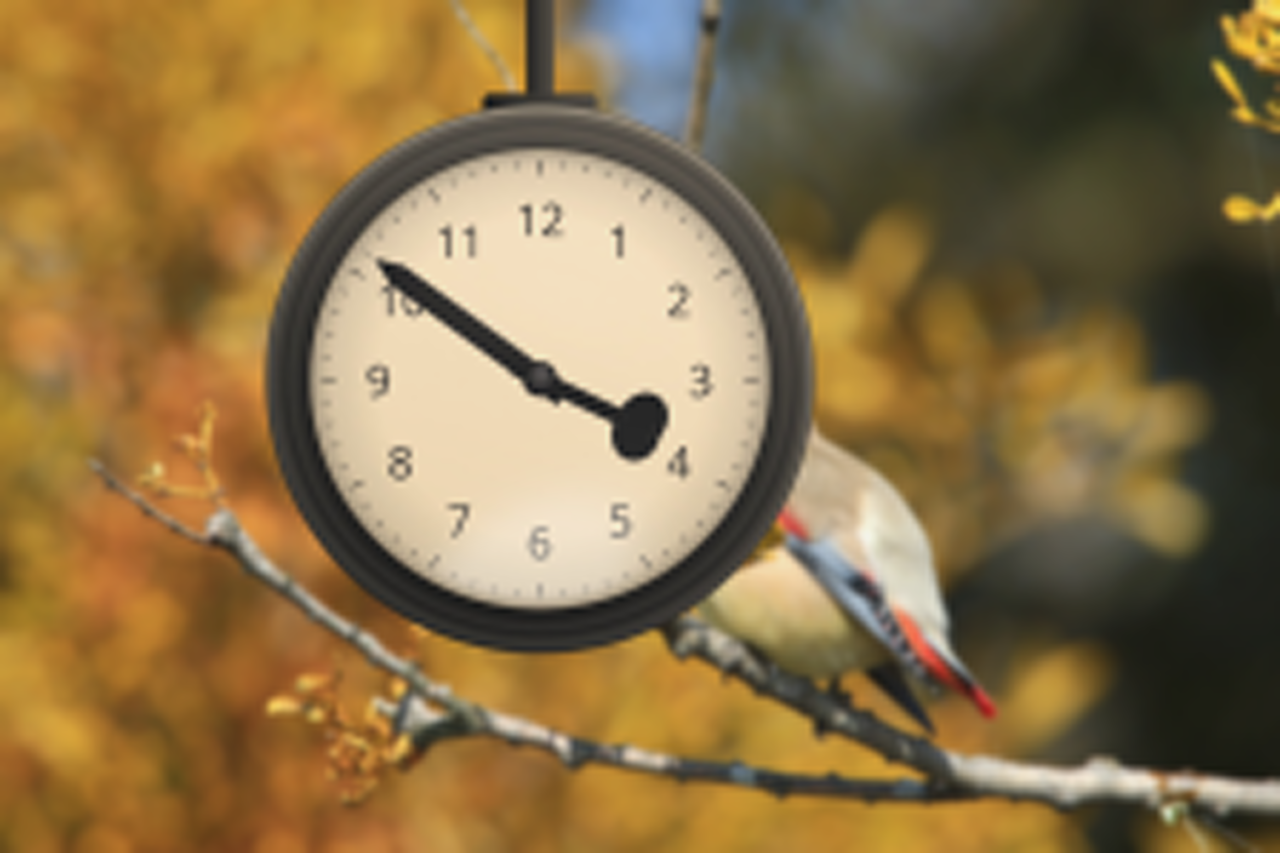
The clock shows h=3 m=51
